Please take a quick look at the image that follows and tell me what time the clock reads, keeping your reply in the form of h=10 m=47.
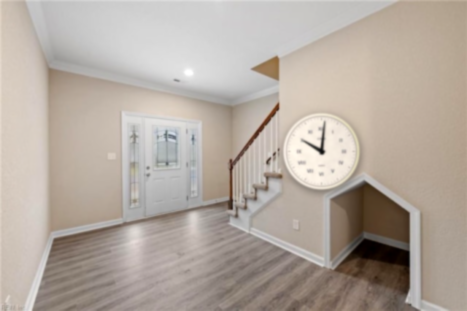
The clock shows h=10 m=1
